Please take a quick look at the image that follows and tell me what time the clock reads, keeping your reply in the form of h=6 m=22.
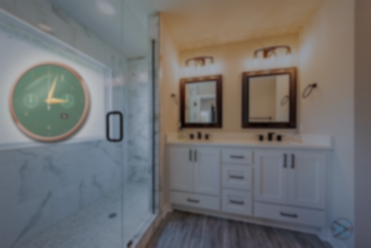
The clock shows h=3 m=3
